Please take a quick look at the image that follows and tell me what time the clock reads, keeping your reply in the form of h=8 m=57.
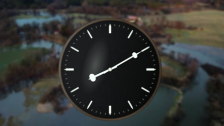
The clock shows h=8 m=10
